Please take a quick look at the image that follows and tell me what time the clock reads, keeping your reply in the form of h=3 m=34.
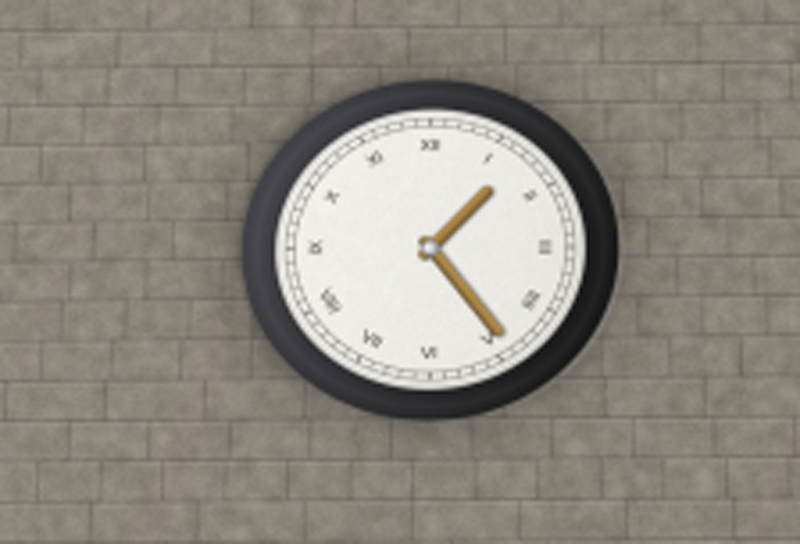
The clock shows h=1 m=24
